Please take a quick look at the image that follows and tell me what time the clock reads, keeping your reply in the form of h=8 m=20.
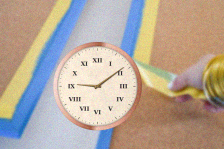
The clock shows h=9 m=9
